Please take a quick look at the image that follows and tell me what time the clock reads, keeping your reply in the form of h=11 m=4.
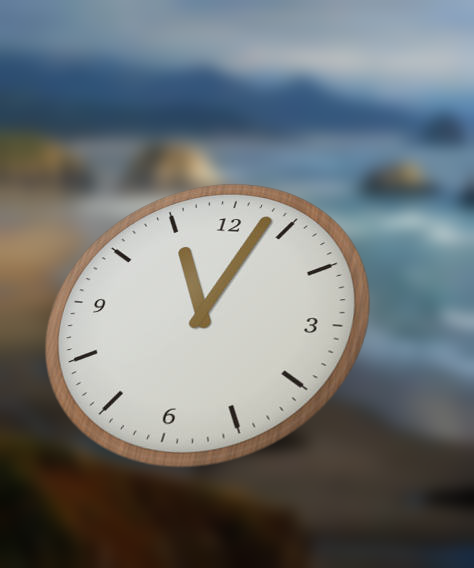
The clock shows h=11 m=3
